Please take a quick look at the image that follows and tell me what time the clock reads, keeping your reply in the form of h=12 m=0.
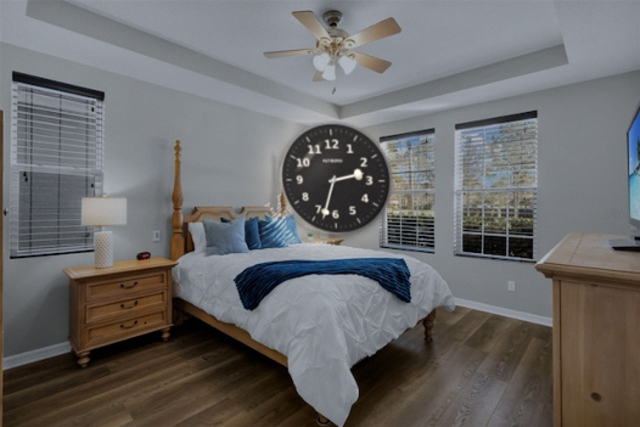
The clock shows h=2 m=33
